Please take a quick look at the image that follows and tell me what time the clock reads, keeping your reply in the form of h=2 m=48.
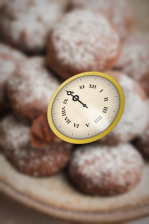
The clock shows h=9 m=49
